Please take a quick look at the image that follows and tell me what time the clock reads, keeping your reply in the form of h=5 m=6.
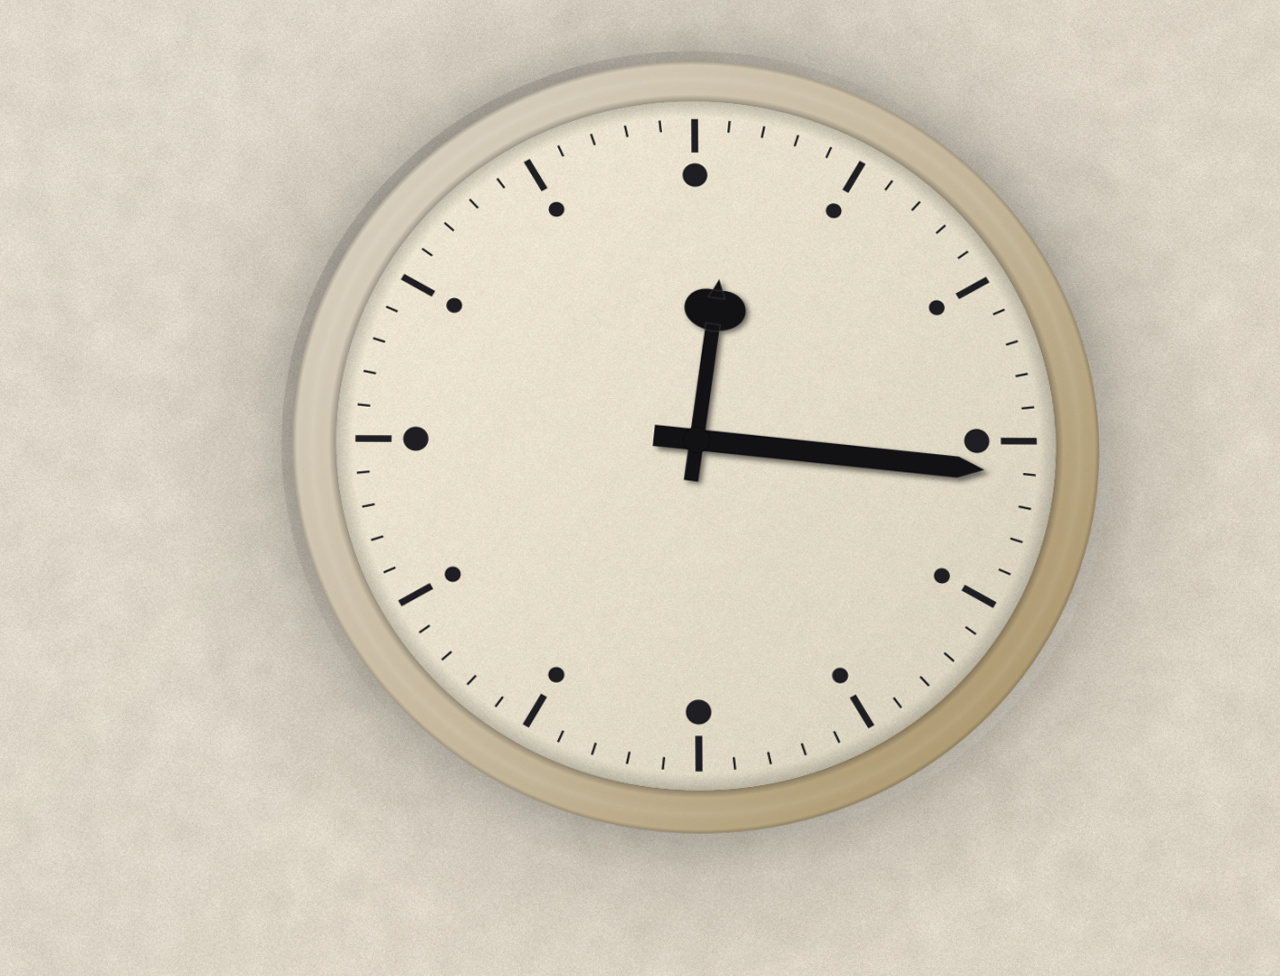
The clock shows h=12 m=16
